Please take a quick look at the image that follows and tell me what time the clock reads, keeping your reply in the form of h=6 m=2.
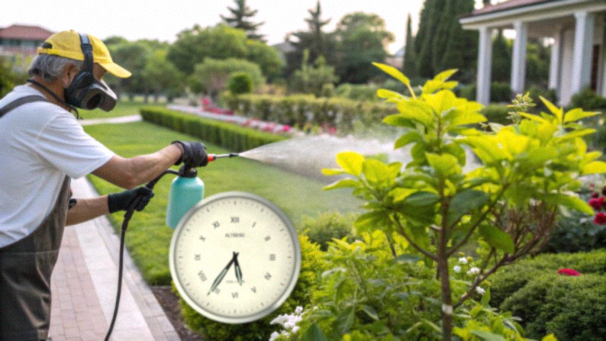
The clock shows h=5 m=36
